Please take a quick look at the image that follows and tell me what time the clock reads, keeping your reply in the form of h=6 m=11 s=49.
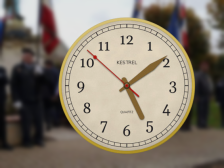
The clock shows h=5 m=8 s=52
